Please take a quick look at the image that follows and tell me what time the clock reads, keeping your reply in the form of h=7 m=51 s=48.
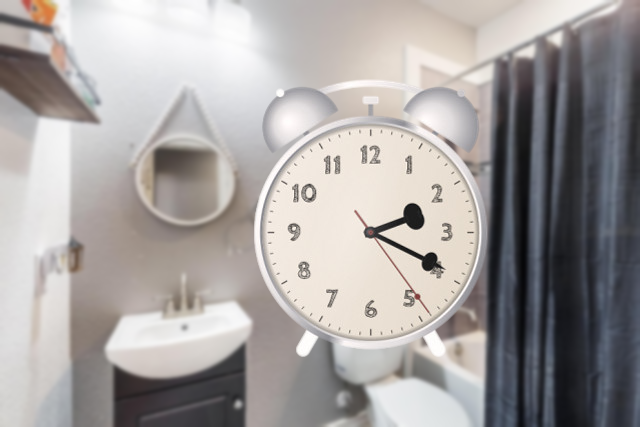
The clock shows h=2 m=19 s=24
